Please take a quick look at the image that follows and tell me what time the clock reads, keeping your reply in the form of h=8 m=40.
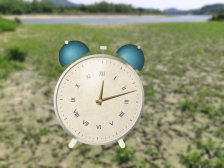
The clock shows h=12 m=12
